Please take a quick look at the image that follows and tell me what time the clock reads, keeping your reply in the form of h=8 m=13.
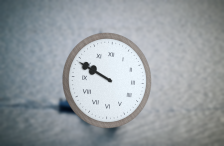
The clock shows h=9 m=49
